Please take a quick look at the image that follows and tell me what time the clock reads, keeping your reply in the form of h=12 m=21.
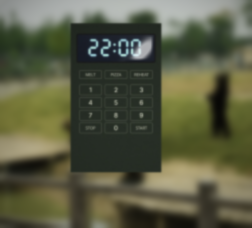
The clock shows h=22 m=0
